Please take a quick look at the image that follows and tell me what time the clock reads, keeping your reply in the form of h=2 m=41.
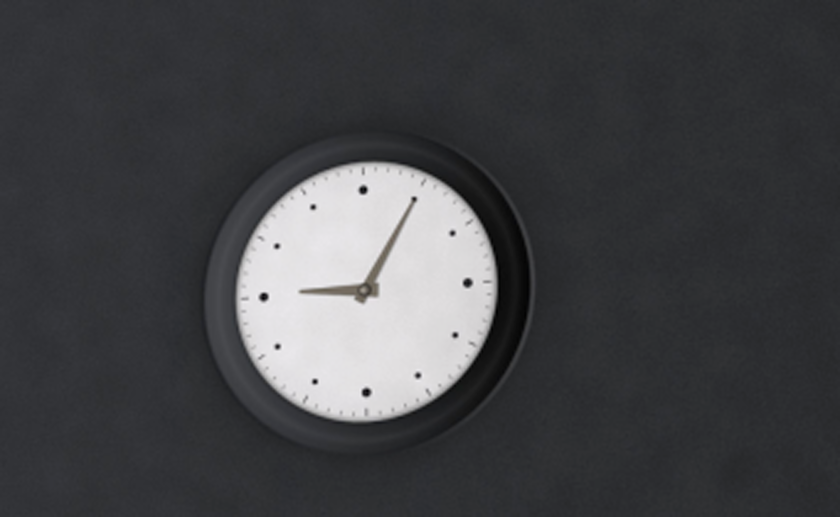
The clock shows h=9 m=5
